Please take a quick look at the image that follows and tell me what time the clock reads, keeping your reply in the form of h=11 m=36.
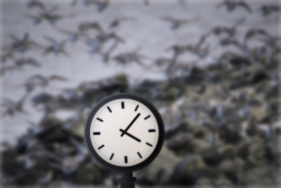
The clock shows h=4 m=7
